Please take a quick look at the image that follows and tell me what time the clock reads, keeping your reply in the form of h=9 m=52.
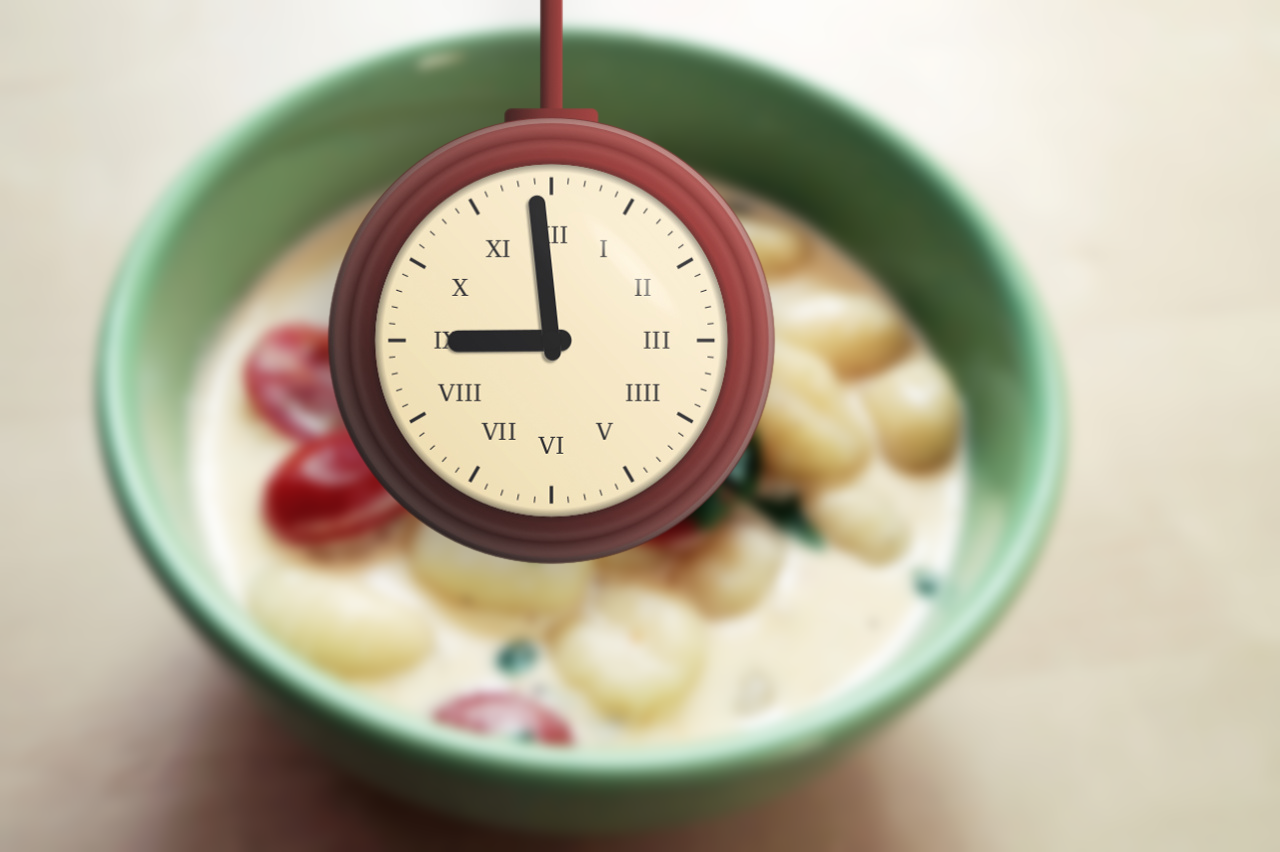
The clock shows h=8 m=59
